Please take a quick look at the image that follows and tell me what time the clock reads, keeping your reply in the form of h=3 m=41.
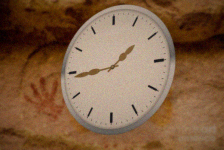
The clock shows h=1 m=44
